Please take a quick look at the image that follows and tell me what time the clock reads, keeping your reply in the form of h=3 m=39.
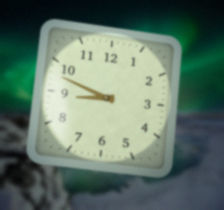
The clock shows h=8 m=48
